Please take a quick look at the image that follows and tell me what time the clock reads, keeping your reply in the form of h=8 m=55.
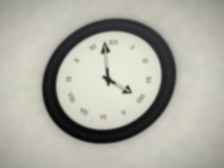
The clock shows h=3 m=58
